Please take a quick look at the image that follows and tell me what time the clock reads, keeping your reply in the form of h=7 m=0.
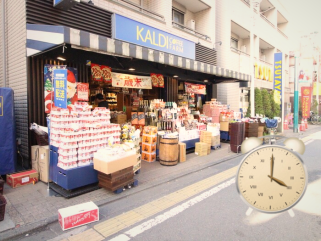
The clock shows h=4 m=0
